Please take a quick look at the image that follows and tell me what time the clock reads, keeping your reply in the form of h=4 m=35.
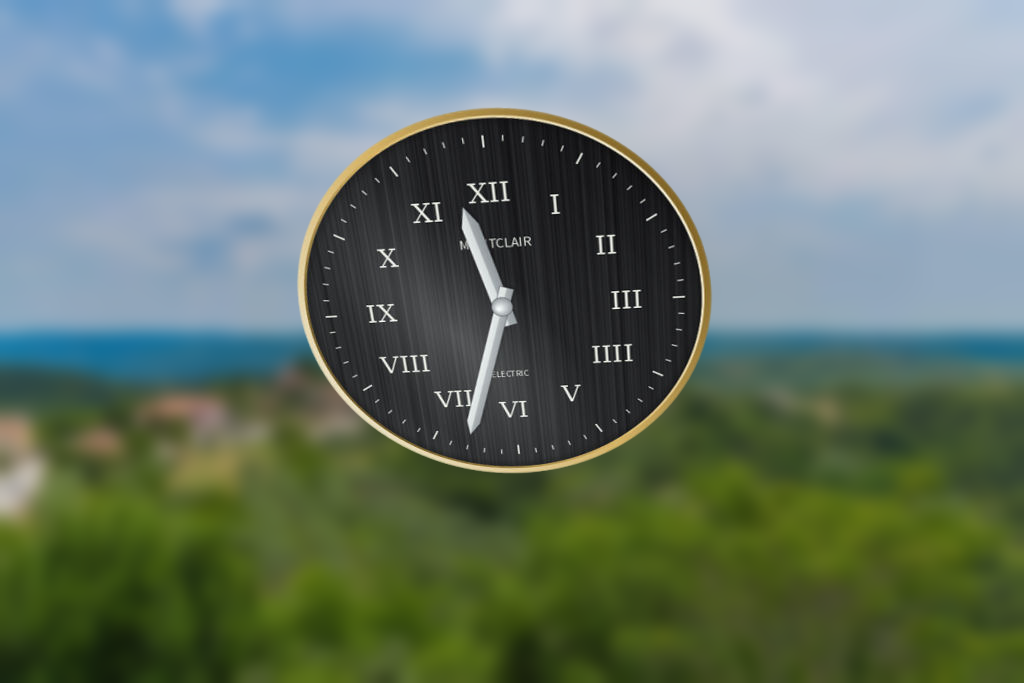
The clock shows h=11 m=33
